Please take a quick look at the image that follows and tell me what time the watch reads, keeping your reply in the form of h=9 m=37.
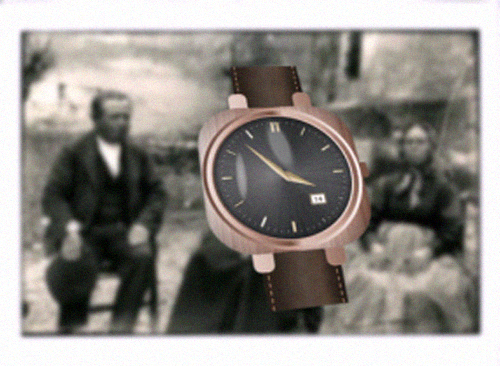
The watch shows h=3 m=53
